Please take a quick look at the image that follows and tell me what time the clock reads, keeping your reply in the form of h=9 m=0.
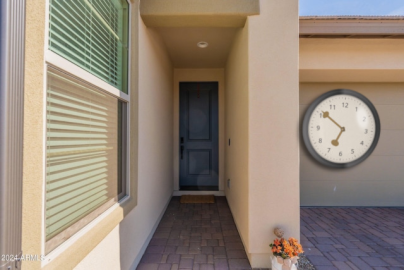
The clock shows h=6 m=51
